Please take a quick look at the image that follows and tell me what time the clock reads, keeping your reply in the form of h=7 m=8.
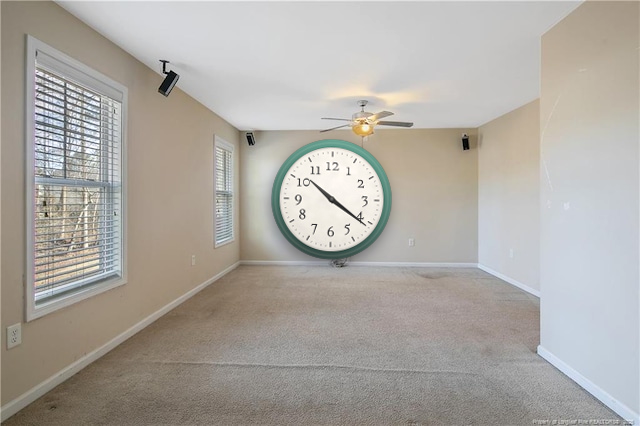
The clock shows h=10 m=21
